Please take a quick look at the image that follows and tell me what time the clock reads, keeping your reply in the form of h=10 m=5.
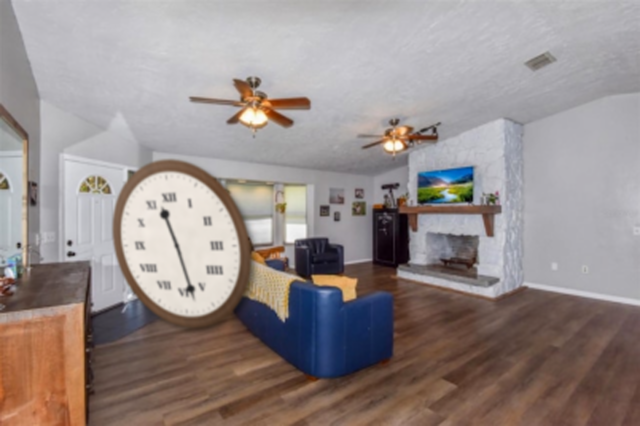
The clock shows h=11 m=28
